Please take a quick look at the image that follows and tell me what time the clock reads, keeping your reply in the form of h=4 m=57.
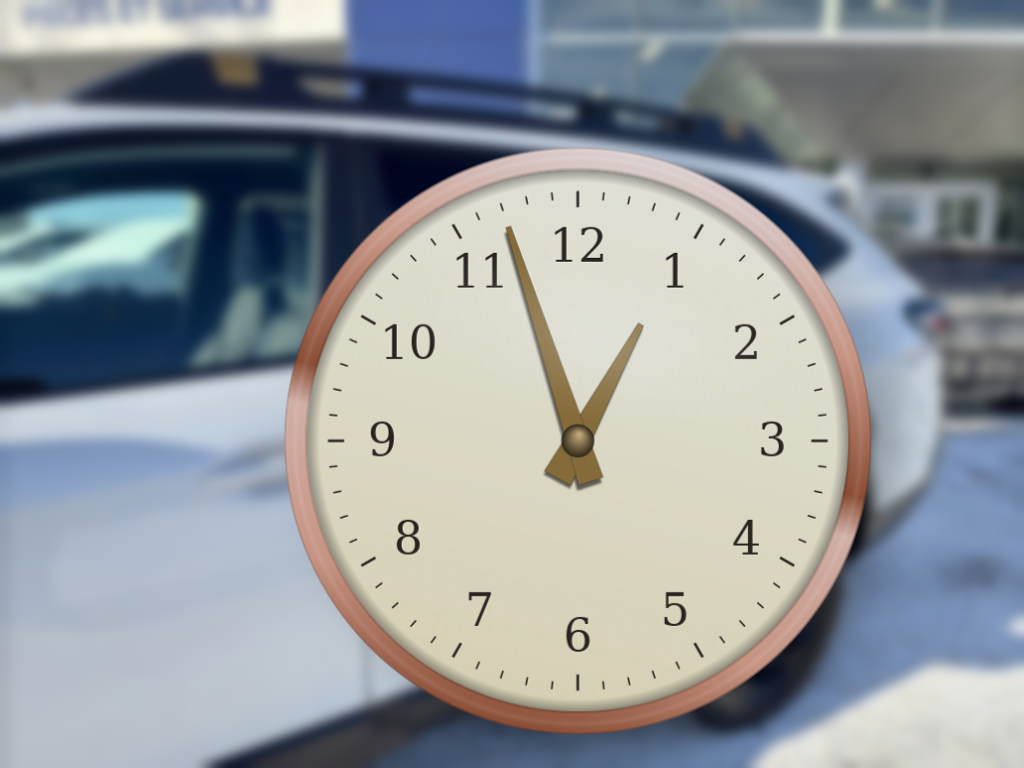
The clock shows h=12 m=57
